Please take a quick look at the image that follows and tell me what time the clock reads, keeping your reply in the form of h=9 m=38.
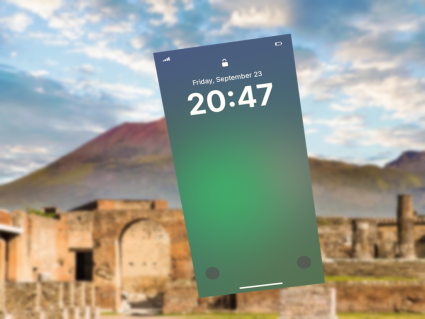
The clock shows h=20 m=47
